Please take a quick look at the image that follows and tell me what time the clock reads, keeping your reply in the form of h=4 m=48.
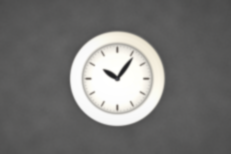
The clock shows h=10 m=6
